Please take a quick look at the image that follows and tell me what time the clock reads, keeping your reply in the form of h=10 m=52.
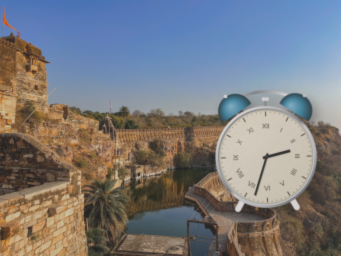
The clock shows h=2 m=33
